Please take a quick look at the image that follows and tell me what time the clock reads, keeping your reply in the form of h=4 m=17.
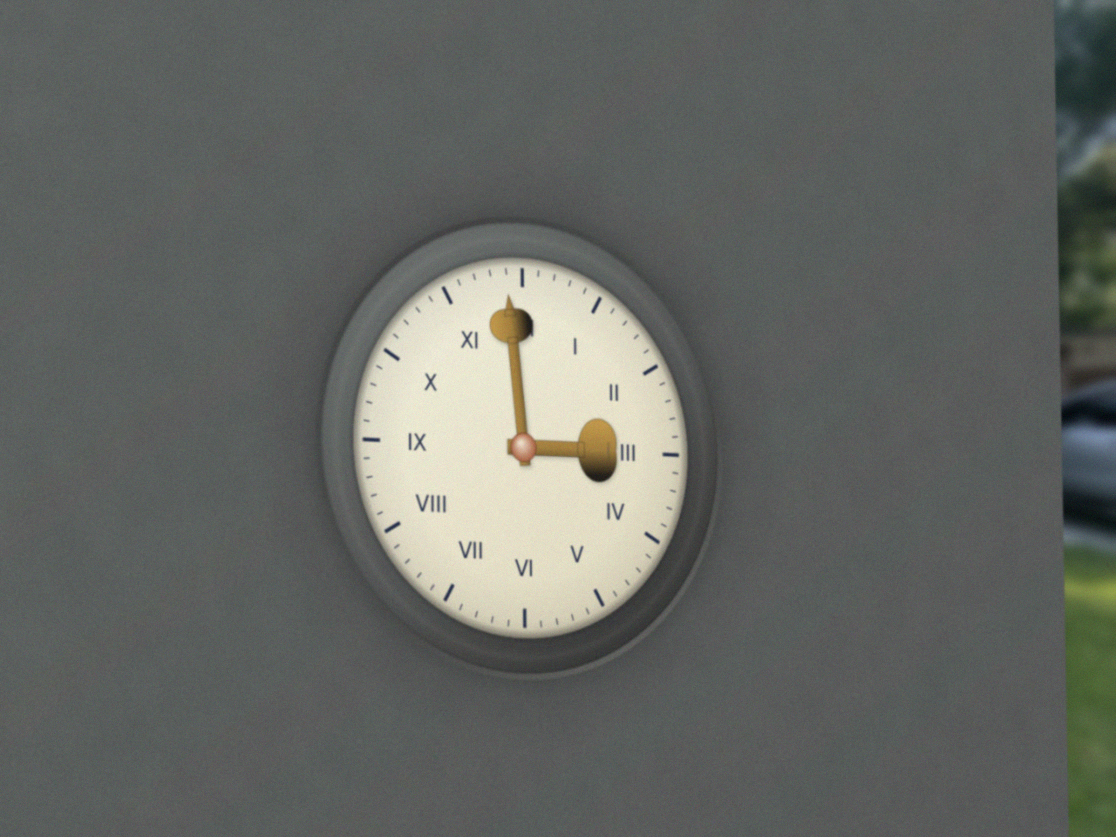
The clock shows h=2 m=59
